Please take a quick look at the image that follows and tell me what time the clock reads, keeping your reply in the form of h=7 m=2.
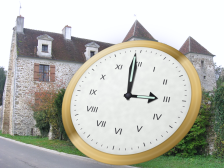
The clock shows h=2 m=59
